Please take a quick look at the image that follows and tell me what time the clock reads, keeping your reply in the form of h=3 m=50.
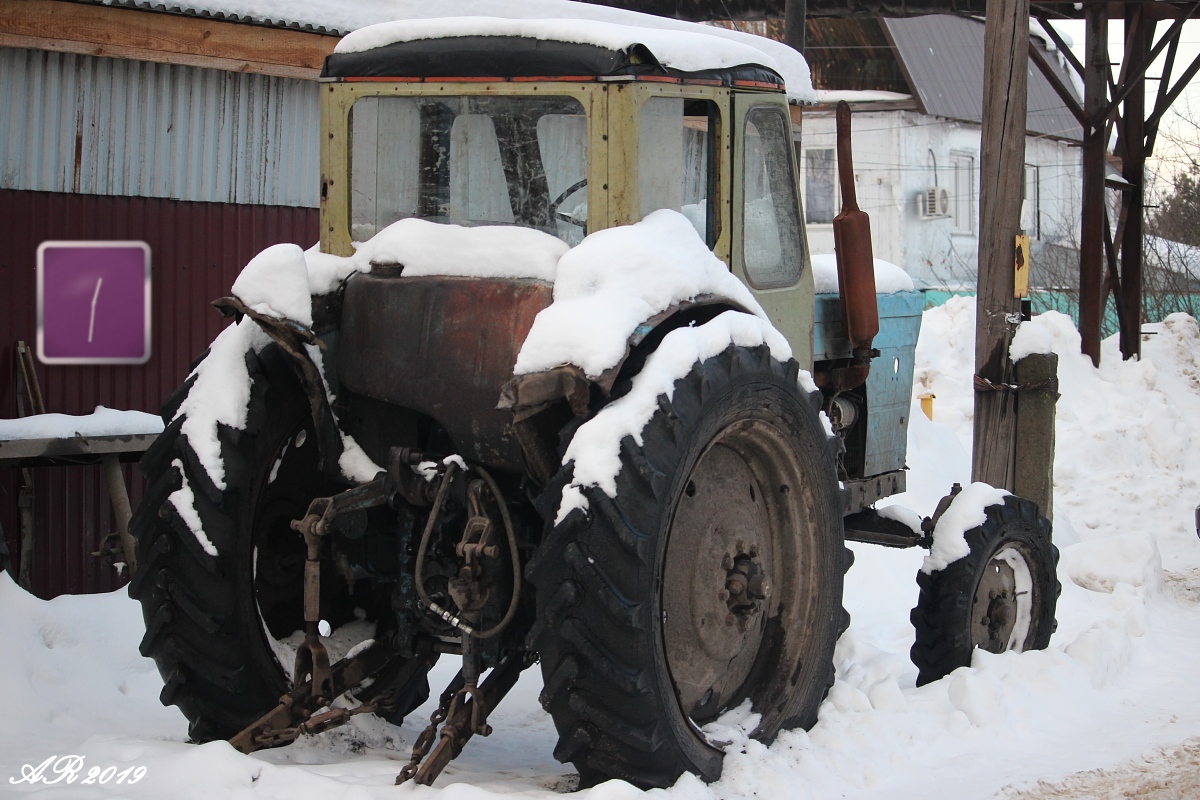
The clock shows h=12 m=31
